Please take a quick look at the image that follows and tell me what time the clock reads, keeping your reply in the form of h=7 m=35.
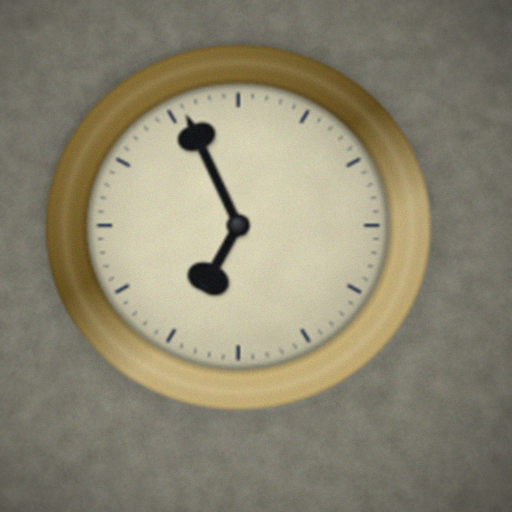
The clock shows h=6 m=56
